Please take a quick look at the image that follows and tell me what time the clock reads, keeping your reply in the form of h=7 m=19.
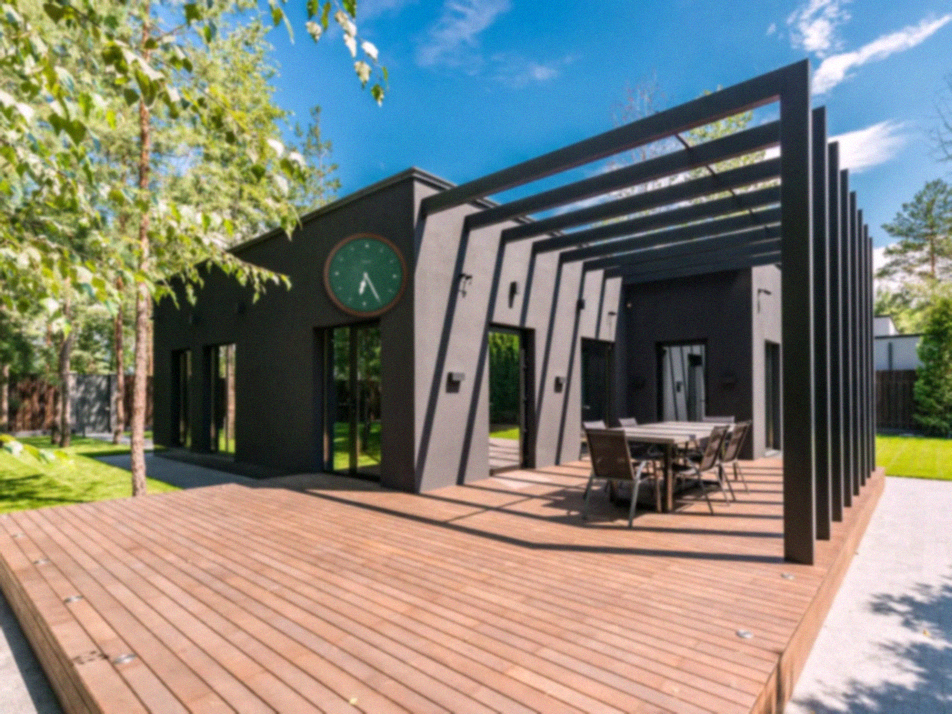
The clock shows h=6 m=25
